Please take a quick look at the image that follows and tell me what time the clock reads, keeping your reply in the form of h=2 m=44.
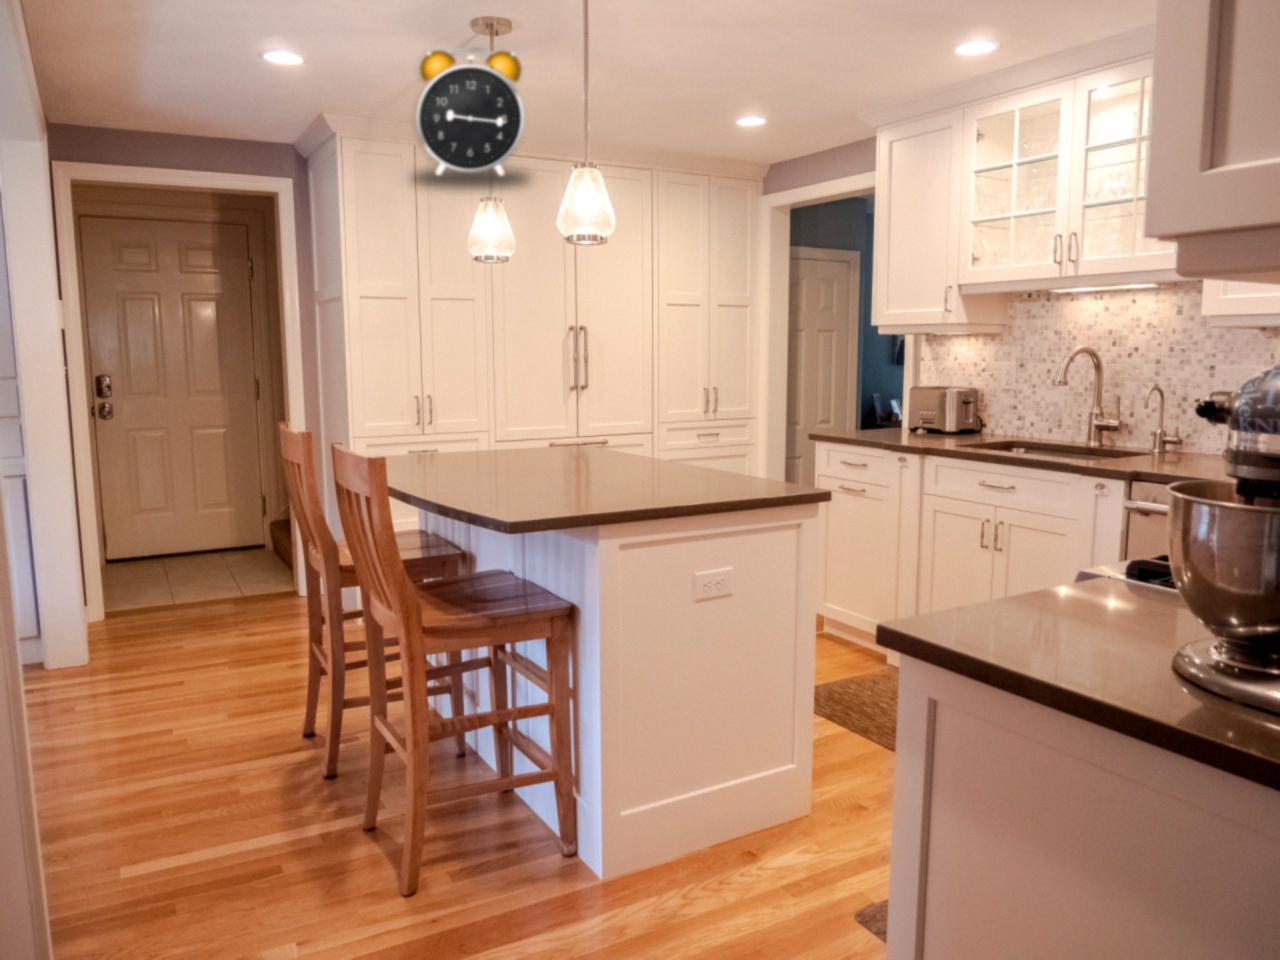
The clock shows h=9 m=16
